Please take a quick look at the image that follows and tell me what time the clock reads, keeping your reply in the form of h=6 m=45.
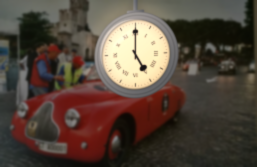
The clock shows h=5 m=0
